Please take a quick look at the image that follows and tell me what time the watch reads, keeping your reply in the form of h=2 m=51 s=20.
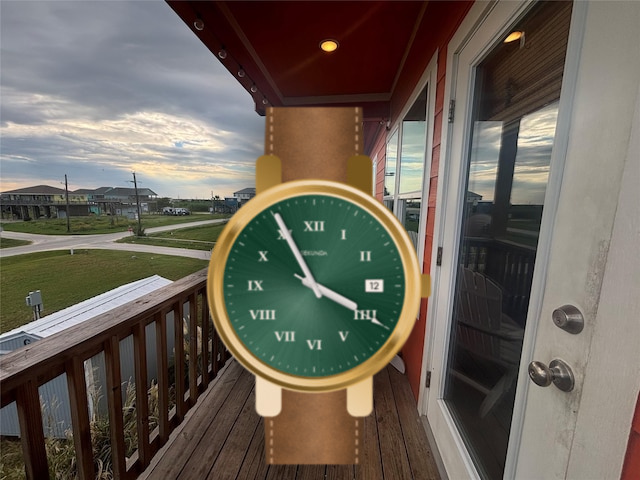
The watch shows h=3 m=55 s=20
